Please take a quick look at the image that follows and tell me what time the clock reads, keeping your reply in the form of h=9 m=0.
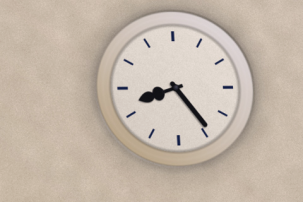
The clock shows h=8 m=24
